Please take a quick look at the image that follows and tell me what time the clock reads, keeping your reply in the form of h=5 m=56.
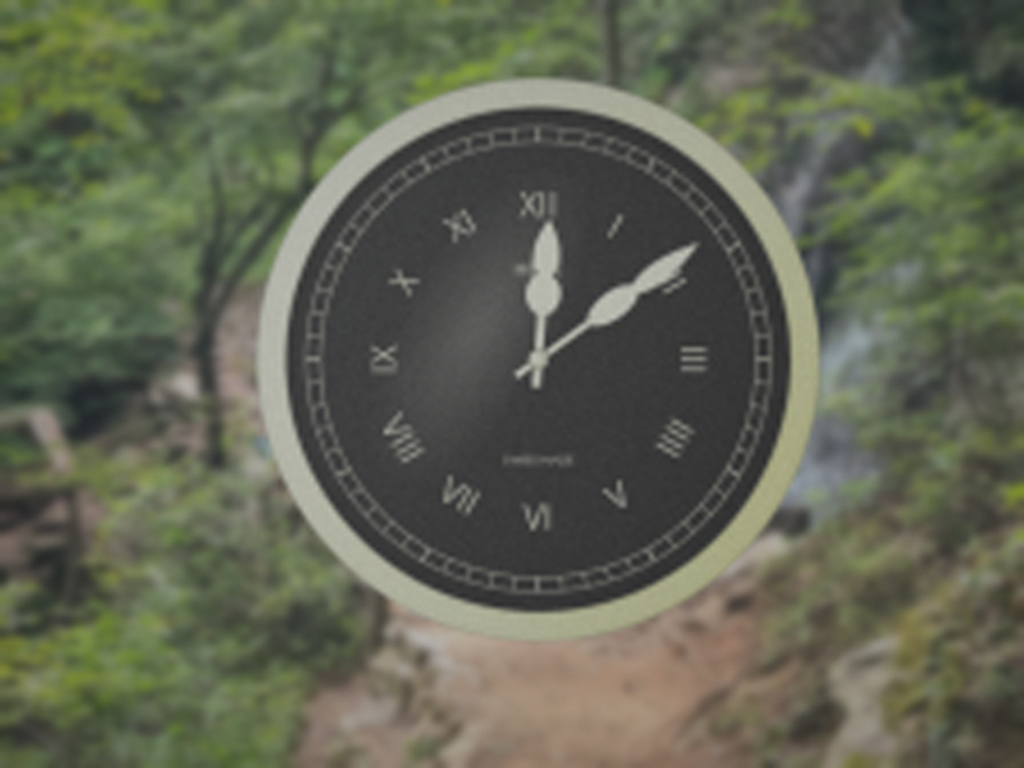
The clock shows h=12 m=9
